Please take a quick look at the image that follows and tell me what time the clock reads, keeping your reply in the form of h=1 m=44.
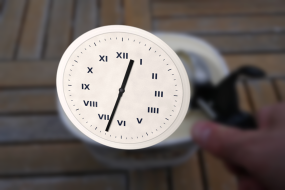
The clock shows h=12 m=33
